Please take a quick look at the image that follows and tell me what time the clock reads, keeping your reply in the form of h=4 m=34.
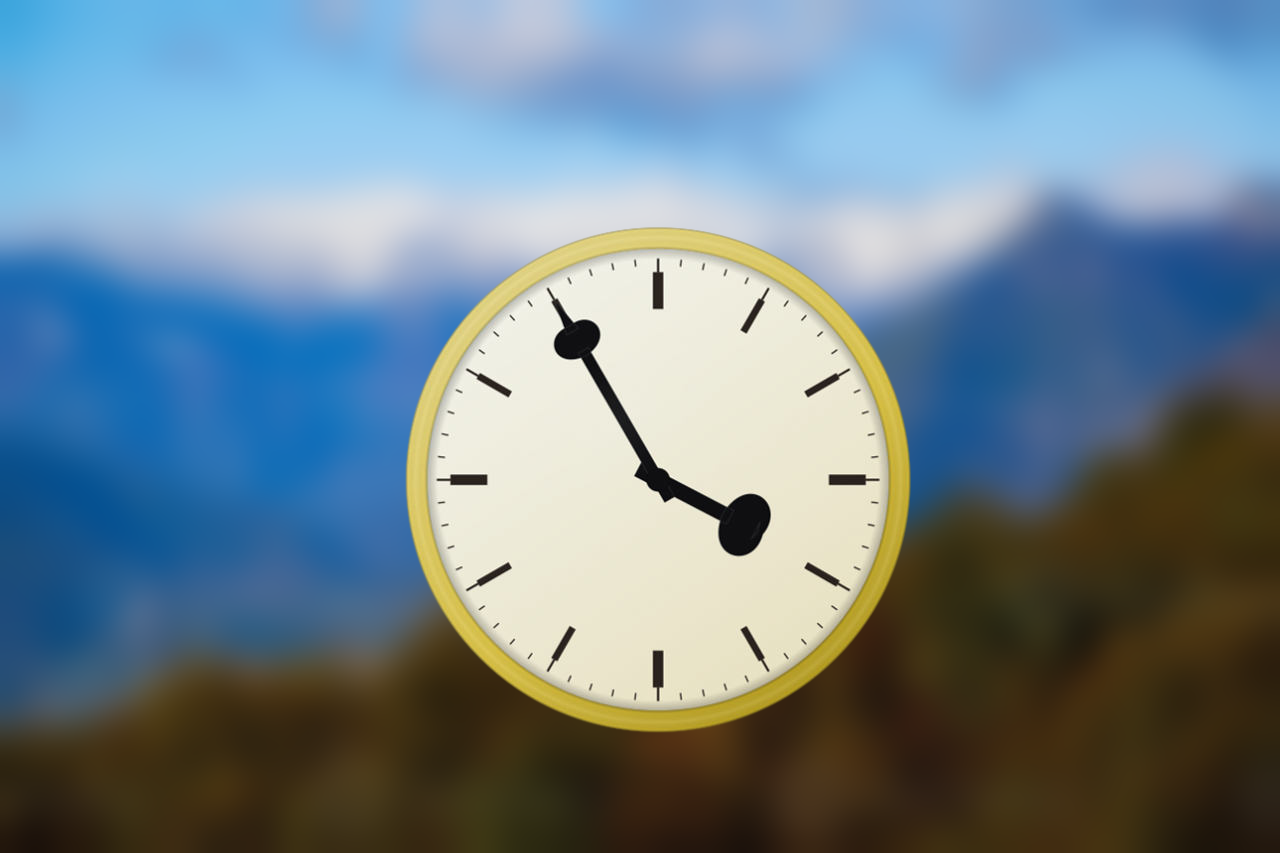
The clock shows h=3 m=55
